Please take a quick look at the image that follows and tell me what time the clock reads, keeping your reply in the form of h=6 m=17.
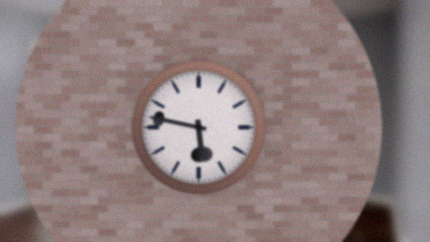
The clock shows h=5 m=47
